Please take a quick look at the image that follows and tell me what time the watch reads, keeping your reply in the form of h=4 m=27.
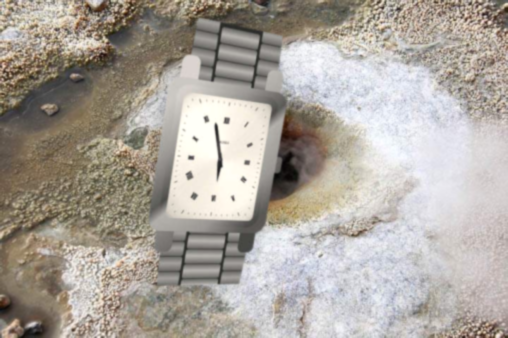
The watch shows h=5 m=57
